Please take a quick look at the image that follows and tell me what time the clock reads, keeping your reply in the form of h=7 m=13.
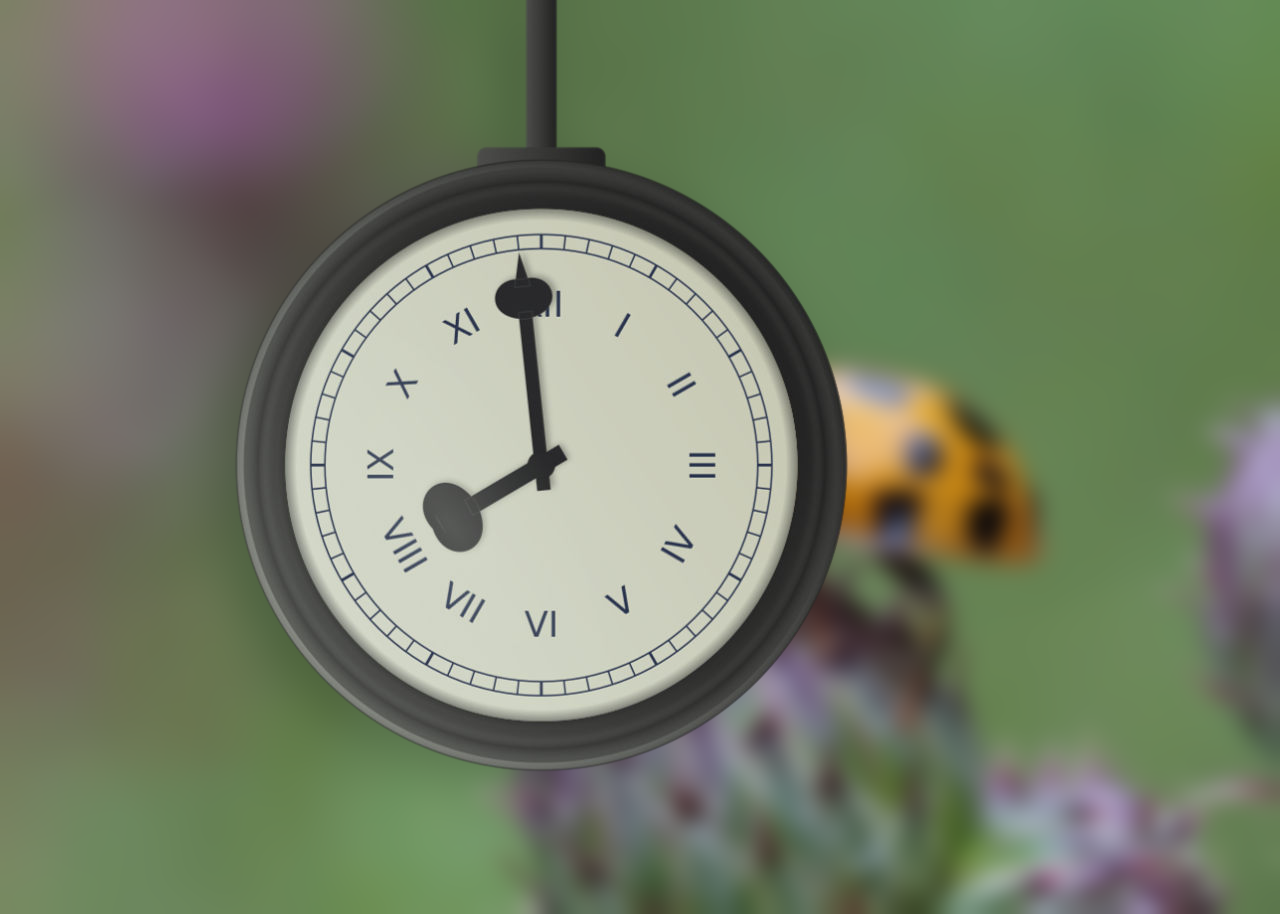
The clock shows h=7 m=59
